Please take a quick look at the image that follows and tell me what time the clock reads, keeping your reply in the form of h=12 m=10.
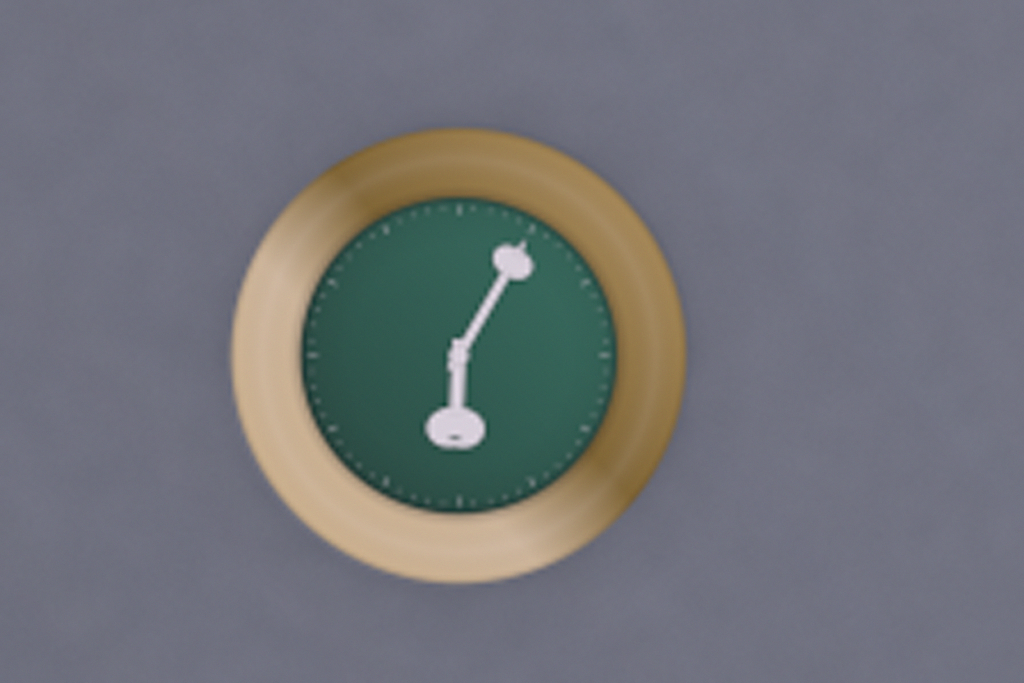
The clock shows h=6 m=5
